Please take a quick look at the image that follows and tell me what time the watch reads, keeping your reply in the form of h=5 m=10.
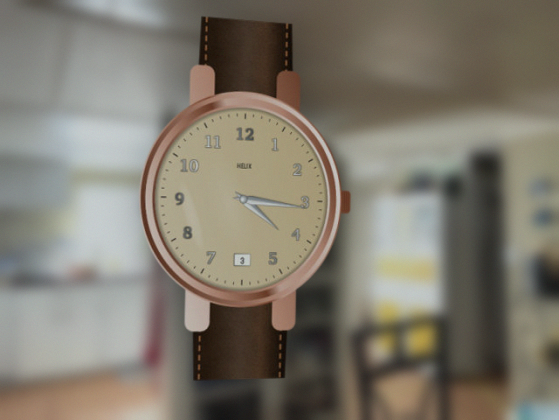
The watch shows h=4 m=16
